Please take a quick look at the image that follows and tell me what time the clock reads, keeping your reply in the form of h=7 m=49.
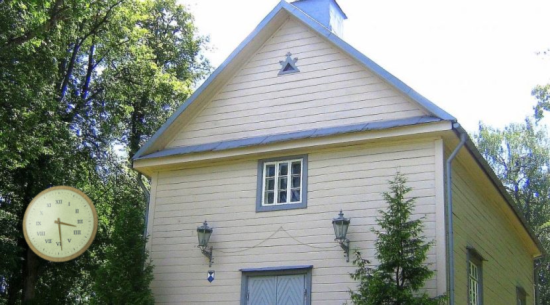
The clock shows h=3 m=29
